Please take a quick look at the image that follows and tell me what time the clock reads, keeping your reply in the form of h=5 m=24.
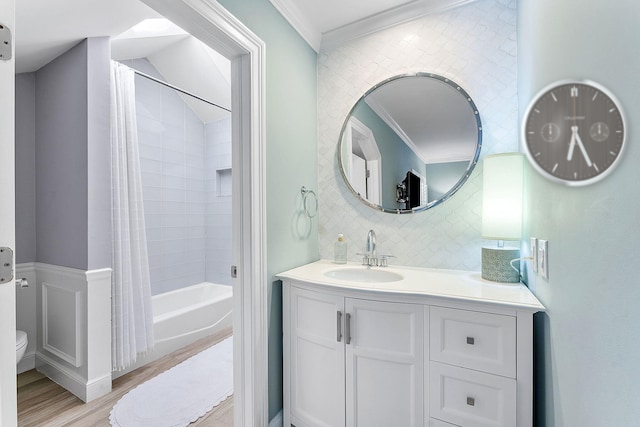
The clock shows h=6 m=26
